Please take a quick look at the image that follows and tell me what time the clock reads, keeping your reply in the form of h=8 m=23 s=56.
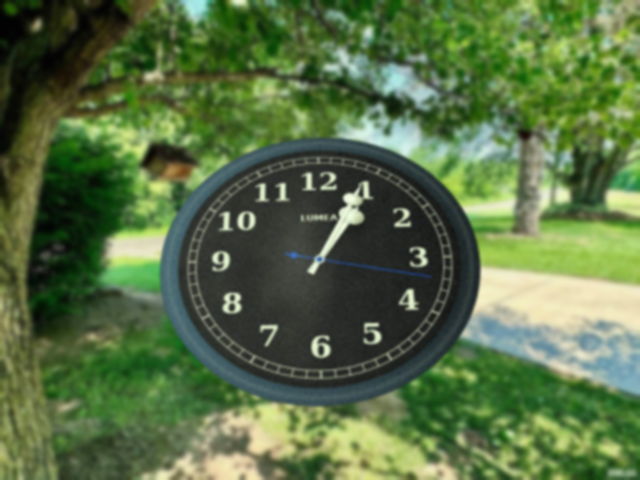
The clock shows h=1 m=4 s=17
